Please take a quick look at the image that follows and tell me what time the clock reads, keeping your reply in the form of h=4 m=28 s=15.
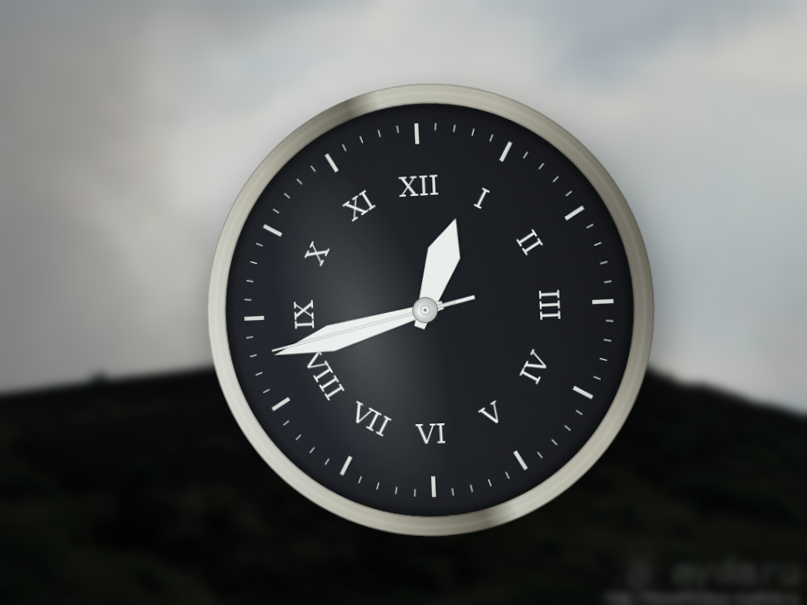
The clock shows h=12 m=42 s=43
